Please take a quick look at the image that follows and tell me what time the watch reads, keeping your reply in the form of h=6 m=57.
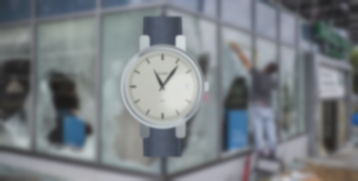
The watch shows h=11 m=6
